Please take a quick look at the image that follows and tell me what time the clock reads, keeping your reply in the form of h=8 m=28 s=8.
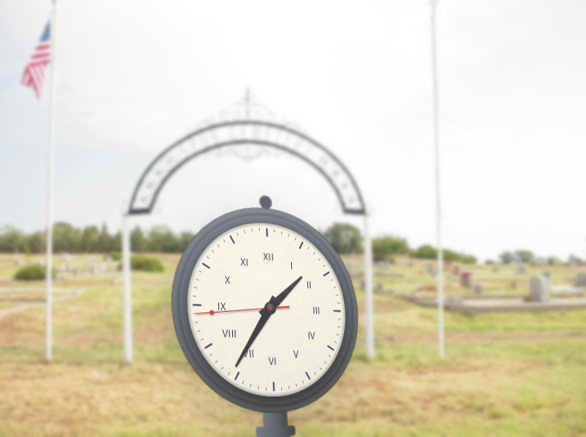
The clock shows h=1 m=35 s=44
